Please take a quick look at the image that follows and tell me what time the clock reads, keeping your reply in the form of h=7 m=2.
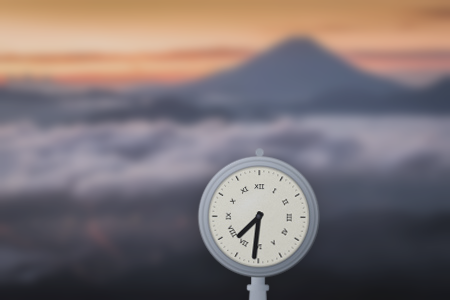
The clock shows h=7 m=31
